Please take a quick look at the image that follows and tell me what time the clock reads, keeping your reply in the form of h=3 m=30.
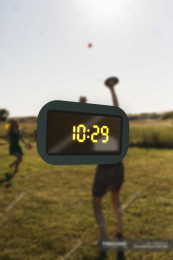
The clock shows h=10 m=29
